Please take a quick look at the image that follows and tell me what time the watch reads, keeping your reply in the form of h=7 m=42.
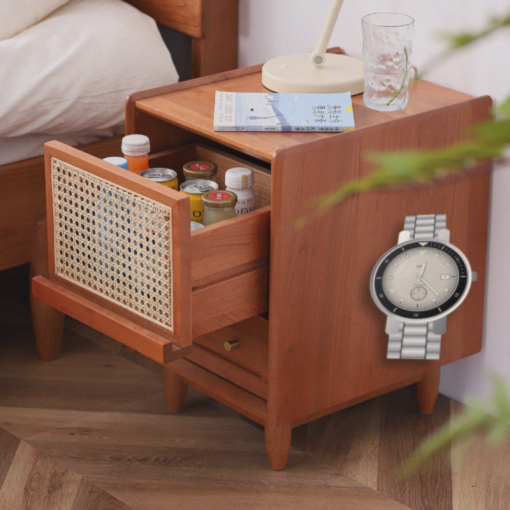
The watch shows h=12 m=23
